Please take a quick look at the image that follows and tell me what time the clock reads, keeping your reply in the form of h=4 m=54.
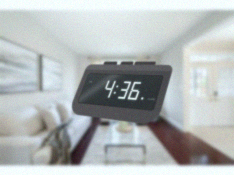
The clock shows h=4 m=36
